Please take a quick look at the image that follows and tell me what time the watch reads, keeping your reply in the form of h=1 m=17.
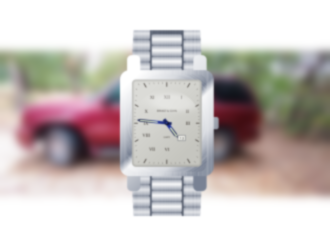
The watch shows h=4 m=46
